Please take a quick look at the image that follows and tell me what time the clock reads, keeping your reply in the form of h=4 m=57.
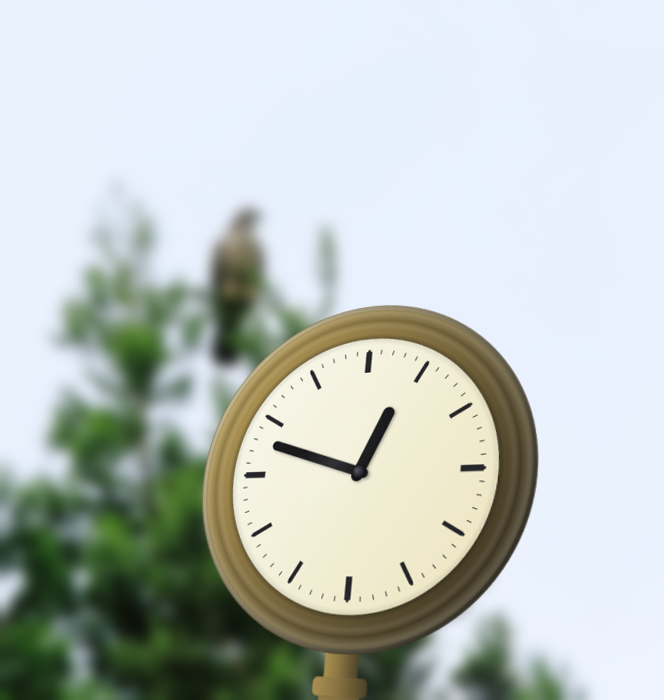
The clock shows h=12 m=48
